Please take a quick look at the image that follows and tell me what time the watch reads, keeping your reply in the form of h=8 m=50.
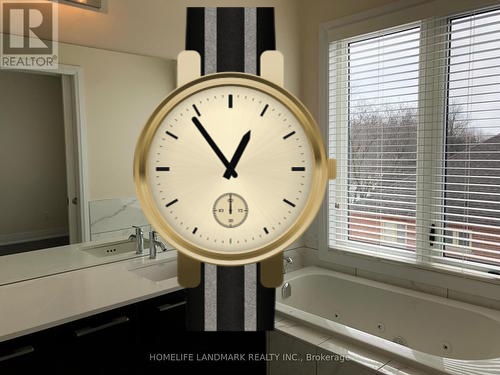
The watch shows h=12 m=54
